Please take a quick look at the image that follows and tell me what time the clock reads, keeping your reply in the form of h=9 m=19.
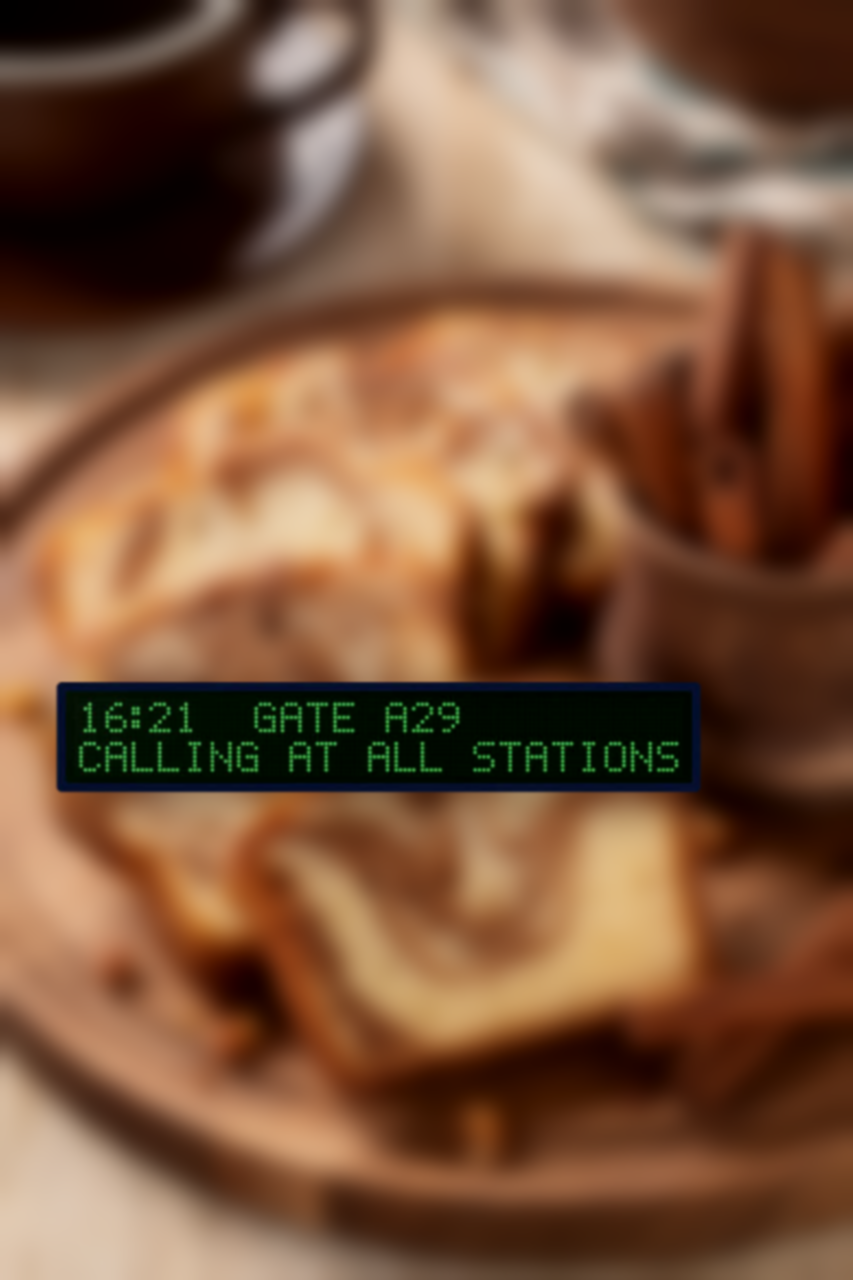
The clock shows h=16 m=21
